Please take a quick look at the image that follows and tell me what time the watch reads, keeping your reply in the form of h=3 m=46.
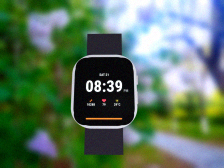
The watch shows h=8 m=39
